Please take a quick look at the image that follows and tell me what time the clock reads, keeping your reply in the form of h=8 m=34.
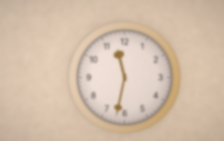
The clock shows h=11 m=32
